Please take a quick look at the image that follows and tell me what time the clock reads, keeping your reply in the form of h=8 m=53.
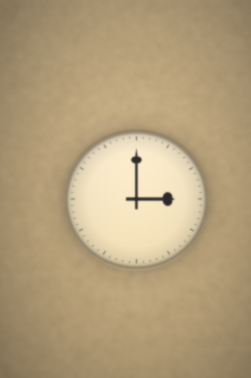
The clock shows h=3 m=0
